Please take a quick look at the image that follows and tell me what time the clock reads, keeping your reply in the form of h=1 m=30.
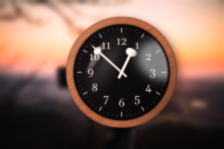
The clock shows h=12 m=52
